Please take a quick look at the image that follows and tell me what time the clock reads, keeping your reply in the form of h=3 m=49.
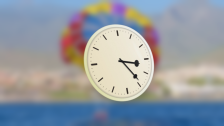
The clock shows h=3 m=24
